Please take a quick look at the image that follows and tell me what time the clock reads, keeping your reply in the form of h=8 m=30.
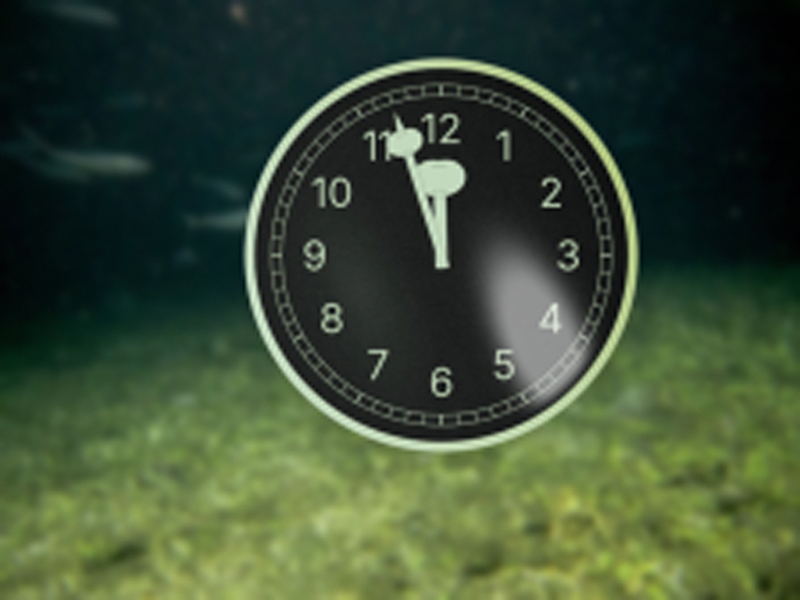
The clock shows h=11 m=57
